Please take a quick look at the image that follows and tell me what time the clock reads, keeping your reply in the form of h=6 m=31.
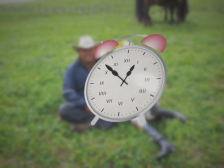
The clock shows h=12 m=52
